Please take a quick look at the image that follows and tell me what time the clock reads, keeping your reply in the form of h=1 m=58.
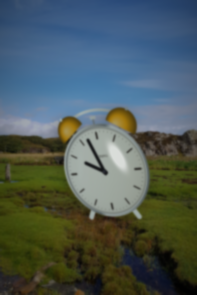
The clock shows h=9 m=57
